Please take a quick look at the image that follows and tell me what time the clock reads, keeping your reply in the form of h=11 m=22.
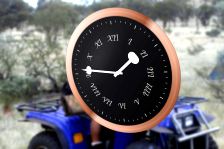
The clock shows h=1 m=46
